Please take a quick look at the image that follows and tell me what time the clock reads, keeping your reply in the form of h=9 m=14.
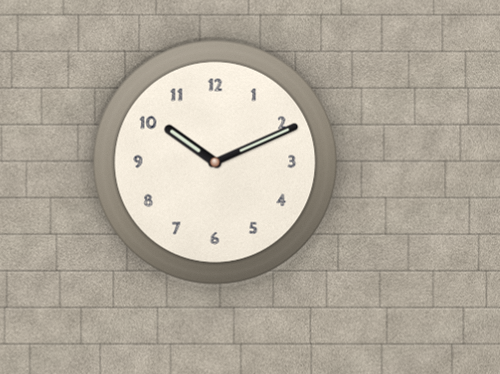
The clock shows h=10 m=11
